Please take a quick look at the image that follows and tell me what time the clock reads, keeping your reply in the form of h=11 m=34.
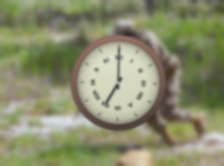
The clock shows h=7 m=0
